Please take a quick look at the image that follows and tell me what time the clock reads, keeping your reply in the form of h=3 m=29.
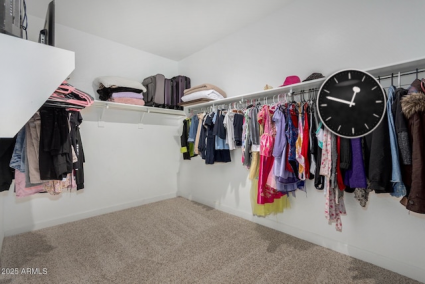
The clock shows h=12 m=48
